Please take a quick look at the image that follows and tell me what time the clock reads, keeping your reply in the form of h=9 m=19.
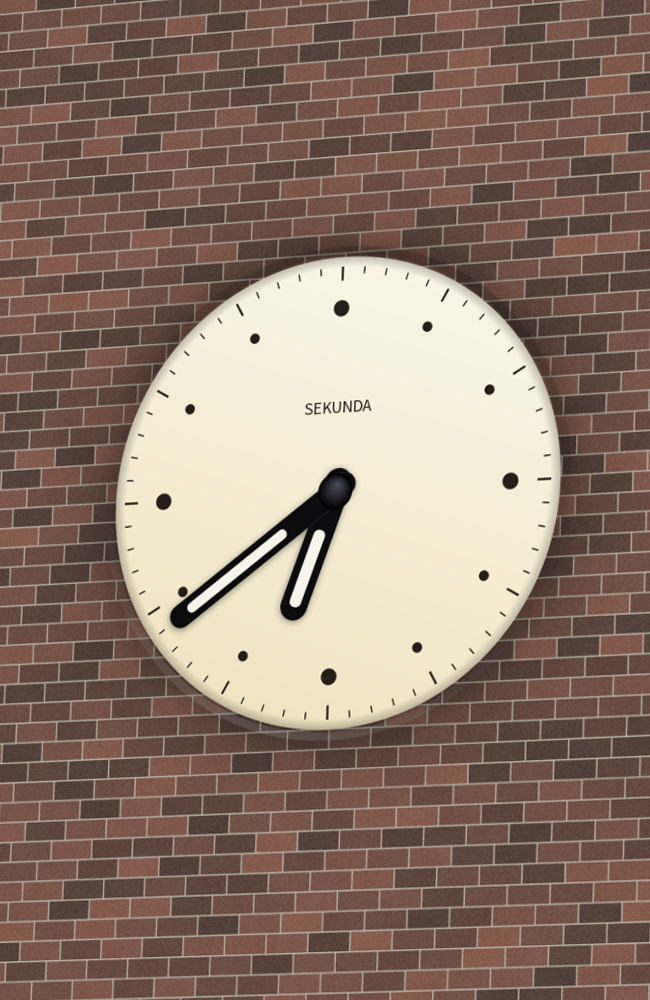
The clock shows h=6 m=39
